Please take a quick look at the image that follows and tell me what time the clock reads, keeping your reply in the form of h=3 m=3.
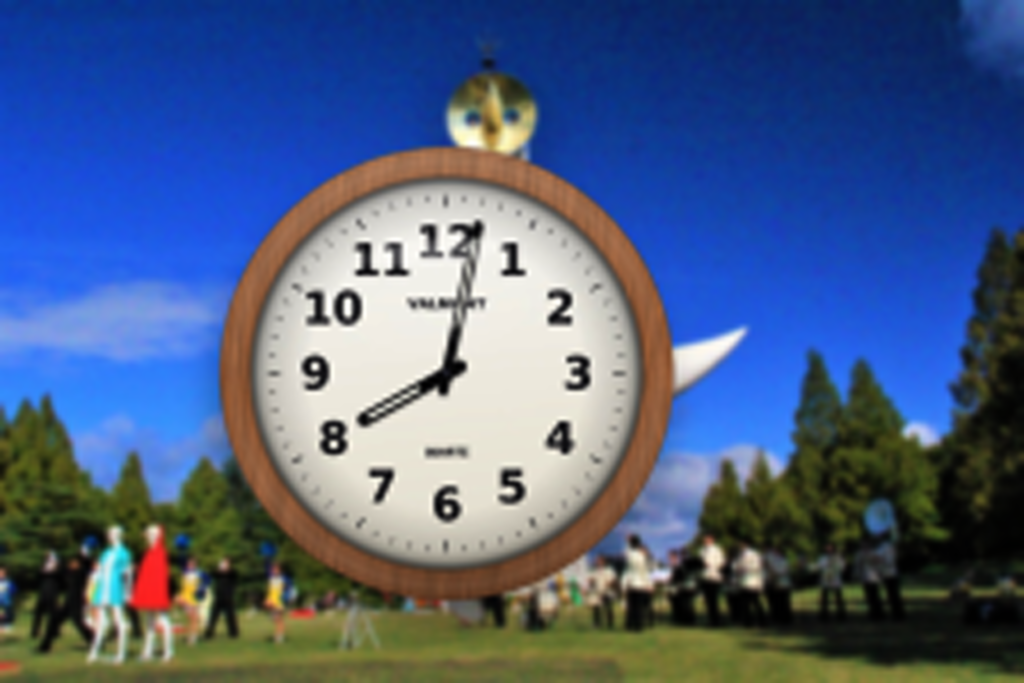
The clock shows h=8 m=2
